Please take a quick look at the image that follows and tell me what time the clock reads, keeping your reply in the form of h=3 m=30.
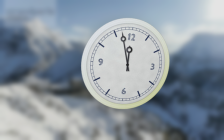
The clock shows h=11 m=57
